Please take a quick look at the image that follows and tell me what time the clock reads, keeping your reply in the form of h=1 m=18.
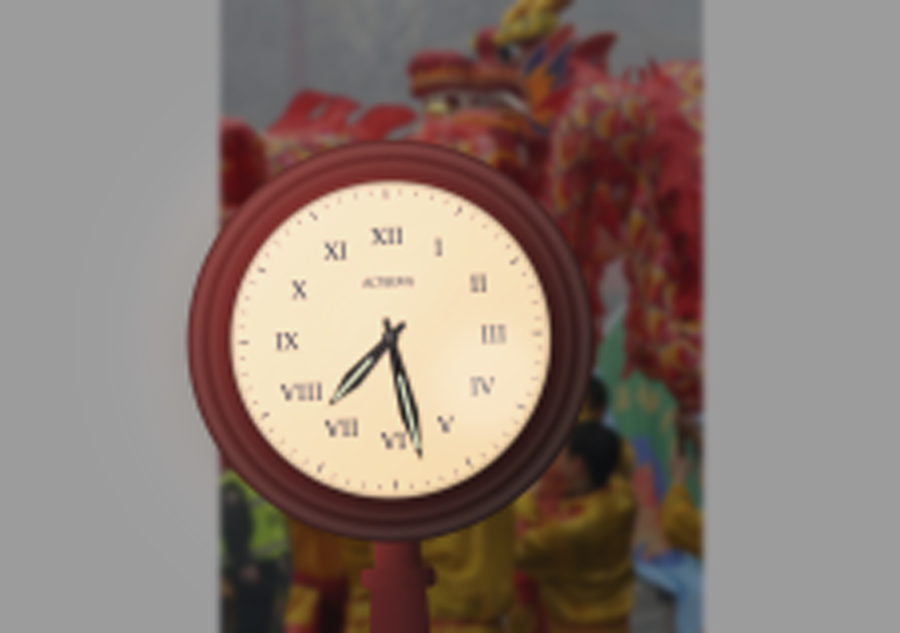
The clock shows h=7 m=28
